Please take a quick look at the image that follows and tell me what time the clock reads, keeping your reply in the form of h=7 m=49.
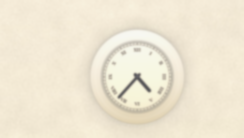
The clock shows h=4 m=37
